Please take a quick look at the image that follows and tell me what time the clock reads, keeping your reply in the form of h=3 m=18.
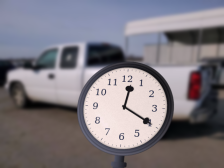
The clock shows h=12 m=20
